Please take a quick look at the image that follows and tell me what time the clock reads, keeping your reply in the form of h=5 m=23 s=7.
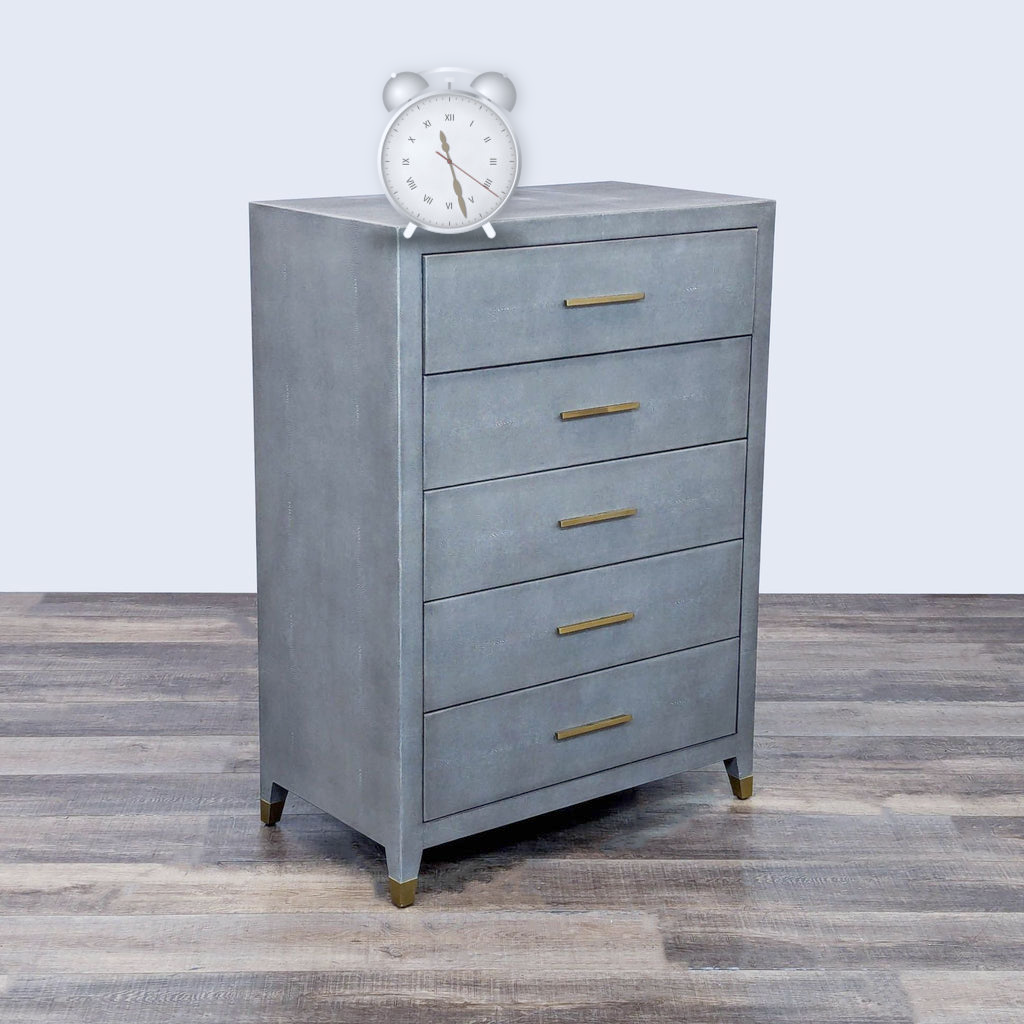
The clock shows h=11 m=27 s=21
